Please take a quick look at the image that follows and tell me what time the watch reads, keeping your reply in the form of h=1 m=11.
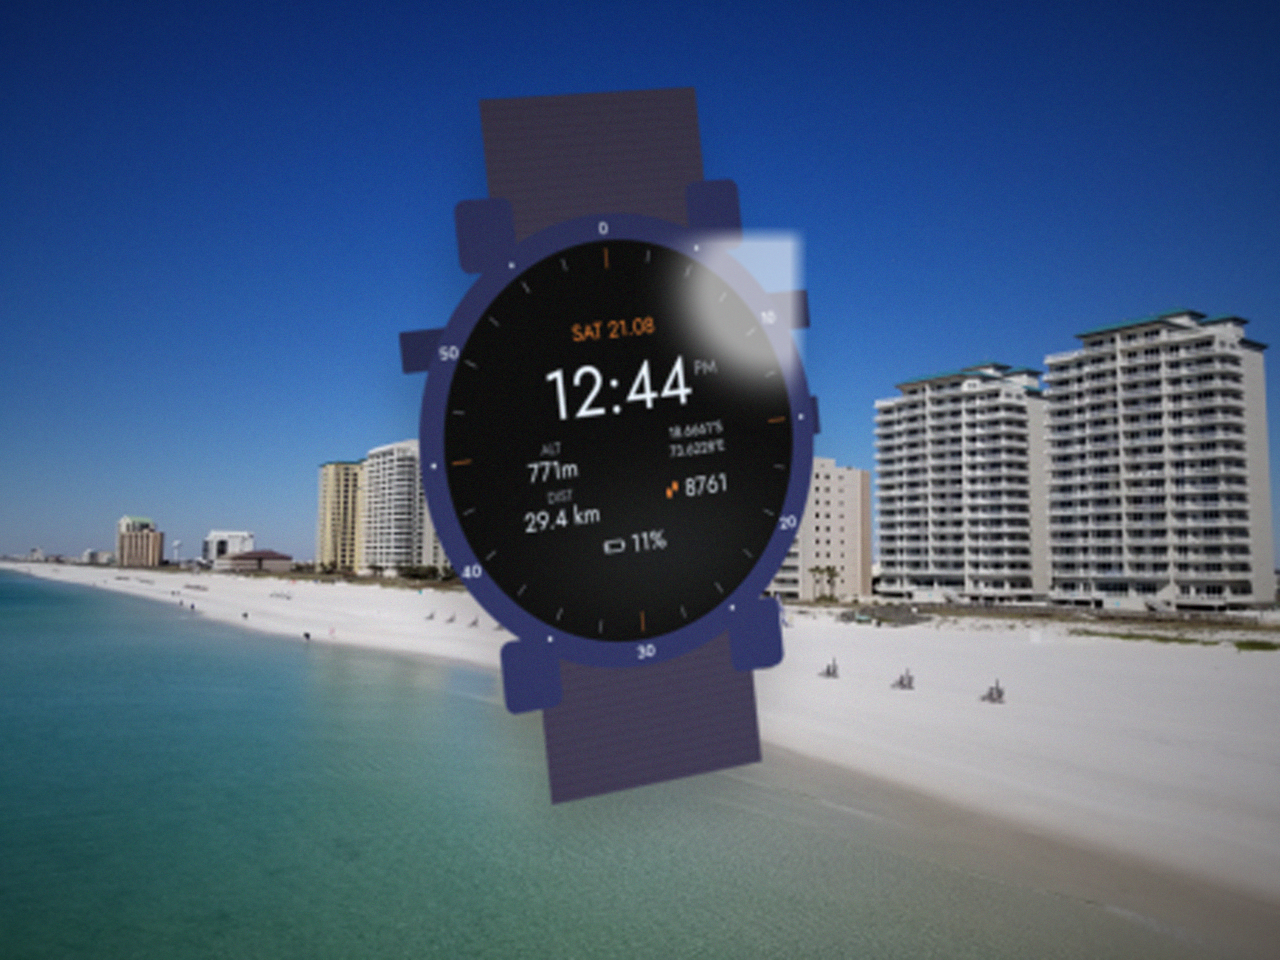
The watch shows h=12 m=44
